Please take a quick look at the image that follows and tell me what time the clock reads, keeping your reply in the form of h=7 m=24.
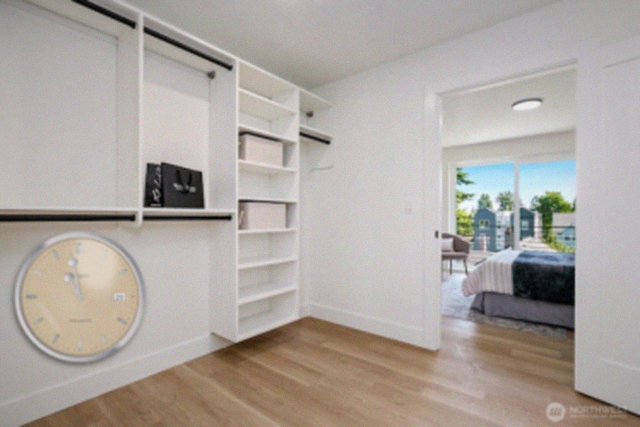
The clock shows h=10 m=58
